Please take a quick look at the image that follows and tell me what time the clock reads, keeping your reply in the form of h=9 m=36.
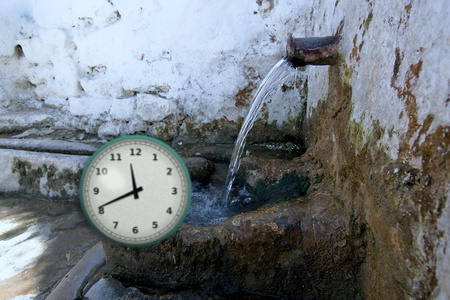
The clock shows h=11 m=41
